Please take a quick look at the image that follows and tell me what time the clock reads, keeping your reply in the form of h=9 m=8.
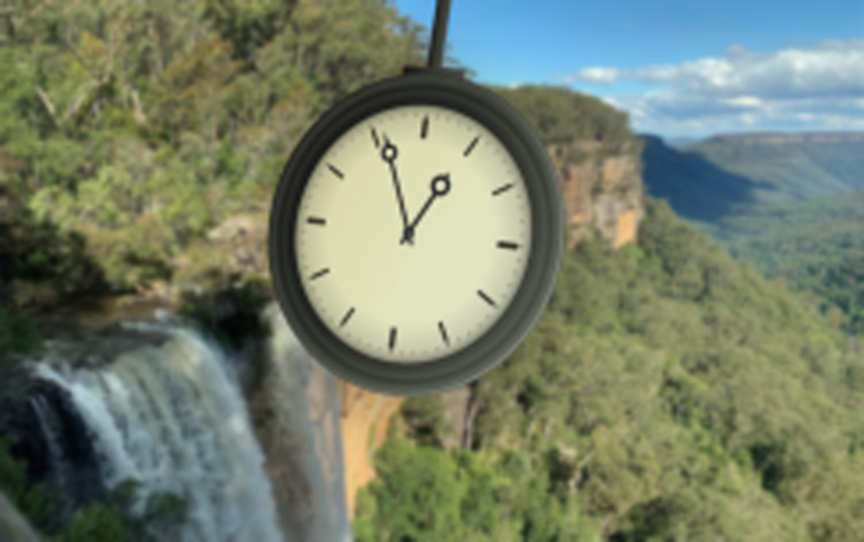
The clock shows h=12 m=56
